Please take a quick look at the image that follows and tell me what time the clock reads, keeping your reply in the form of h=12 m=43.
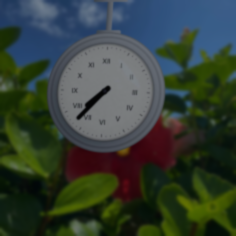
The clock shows h=7 m=37
